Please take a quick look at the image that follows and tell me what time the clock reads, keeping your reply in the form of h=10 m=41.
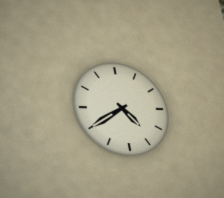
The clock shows h=4 m=40
